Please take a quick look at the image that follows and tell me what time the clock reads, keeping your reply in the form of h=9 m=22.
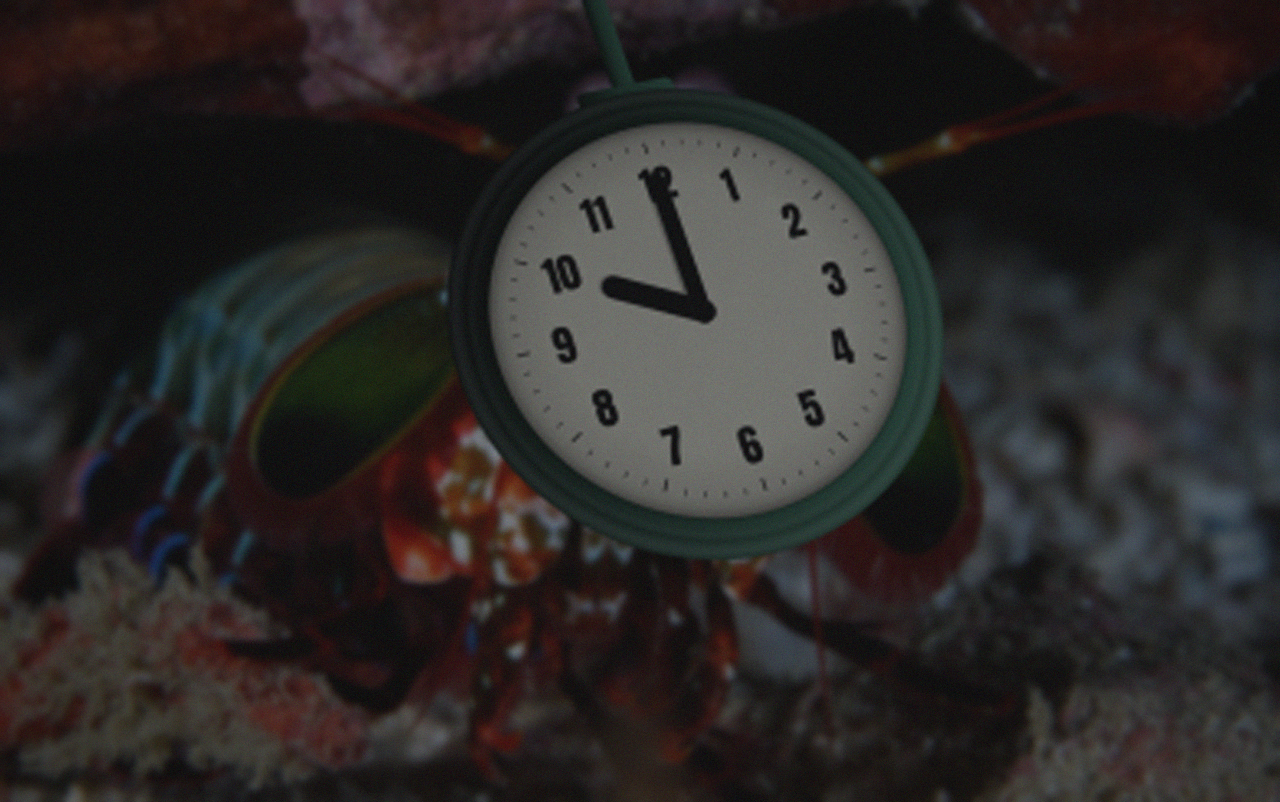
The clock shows h=10 m=0
